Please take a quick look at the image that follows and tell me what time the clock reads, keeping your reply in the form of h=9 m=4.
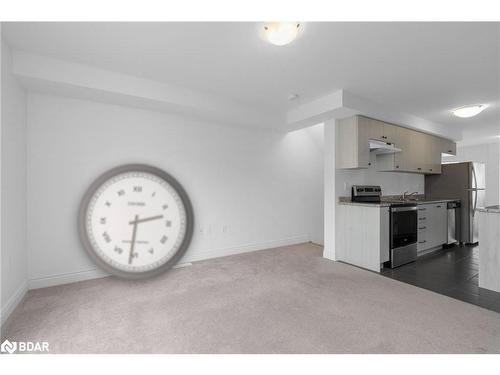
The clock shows h=2 m=31
